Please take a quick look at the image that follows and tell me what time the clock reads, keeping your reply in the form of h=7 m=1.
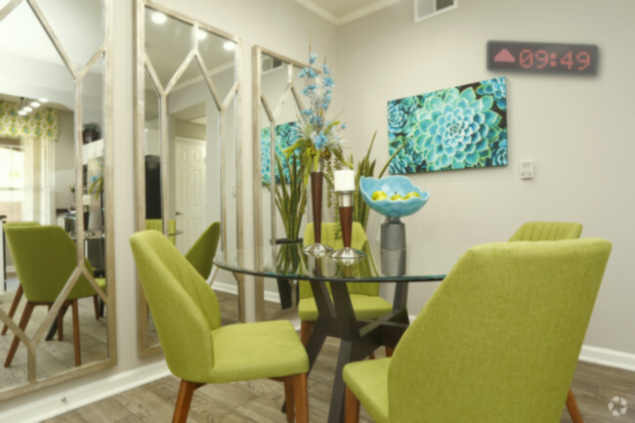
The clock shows h=9 m=49
